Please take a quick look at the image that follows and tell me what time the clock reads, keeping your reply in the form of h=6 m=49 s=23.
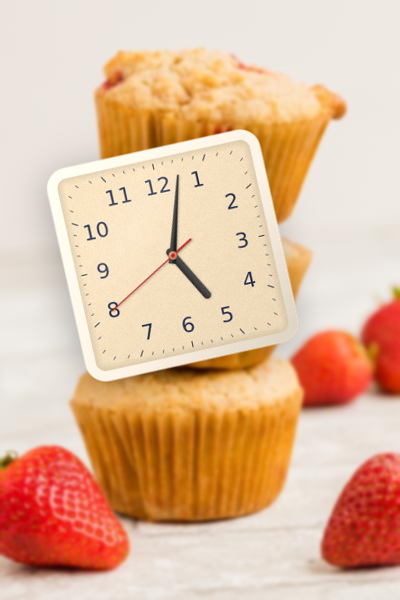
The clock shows h=5 m=2 s=40
